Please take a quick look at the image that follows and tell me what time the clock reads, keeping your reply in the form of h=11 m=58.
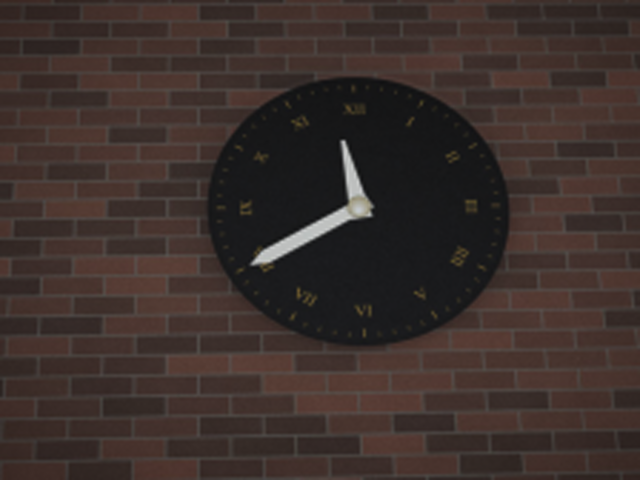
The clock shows h=11 m=40
